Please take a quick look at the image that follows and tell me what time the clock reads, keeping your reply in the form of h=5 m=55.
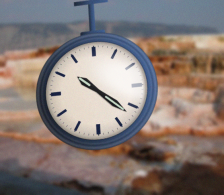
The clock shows h=10 m=22
